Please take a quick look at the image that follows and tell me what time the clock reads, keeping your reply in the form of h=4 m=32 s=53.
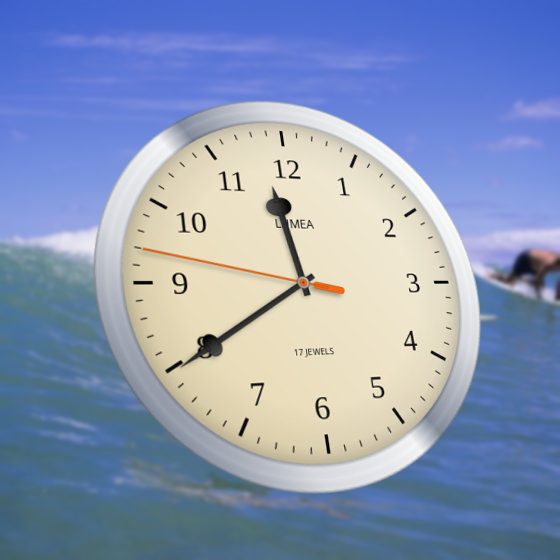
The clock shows h=11 m=39 s=47
